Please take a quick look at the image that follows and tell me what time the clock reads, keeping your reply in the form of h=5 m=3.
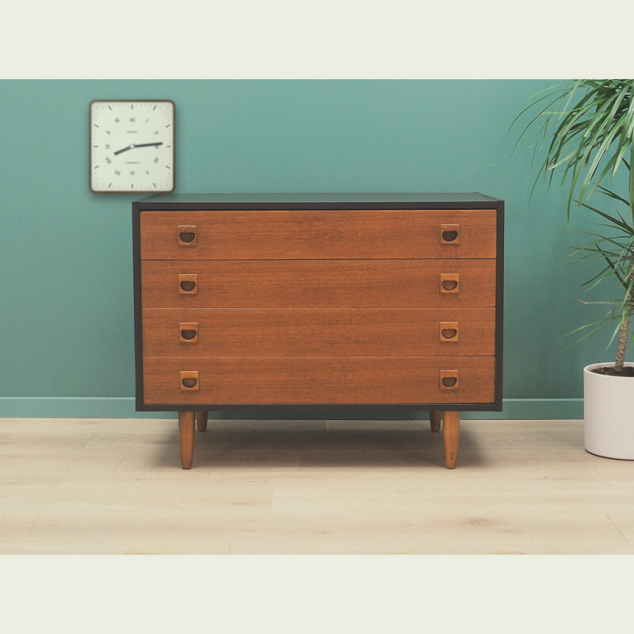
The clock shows h=8 m=14
